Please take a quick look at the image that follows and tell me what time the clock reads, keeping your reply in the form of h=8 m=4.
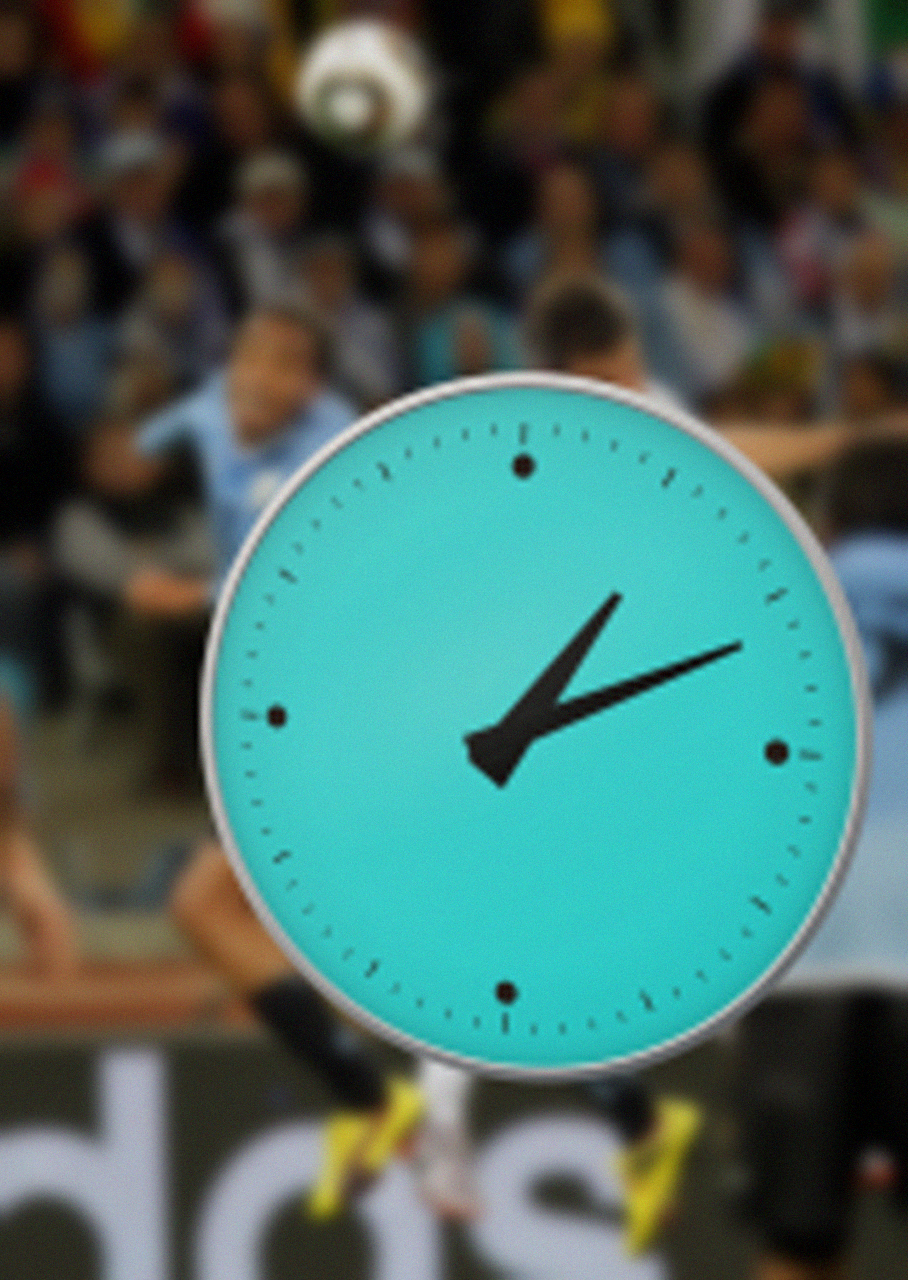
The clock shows h=1 m=11
